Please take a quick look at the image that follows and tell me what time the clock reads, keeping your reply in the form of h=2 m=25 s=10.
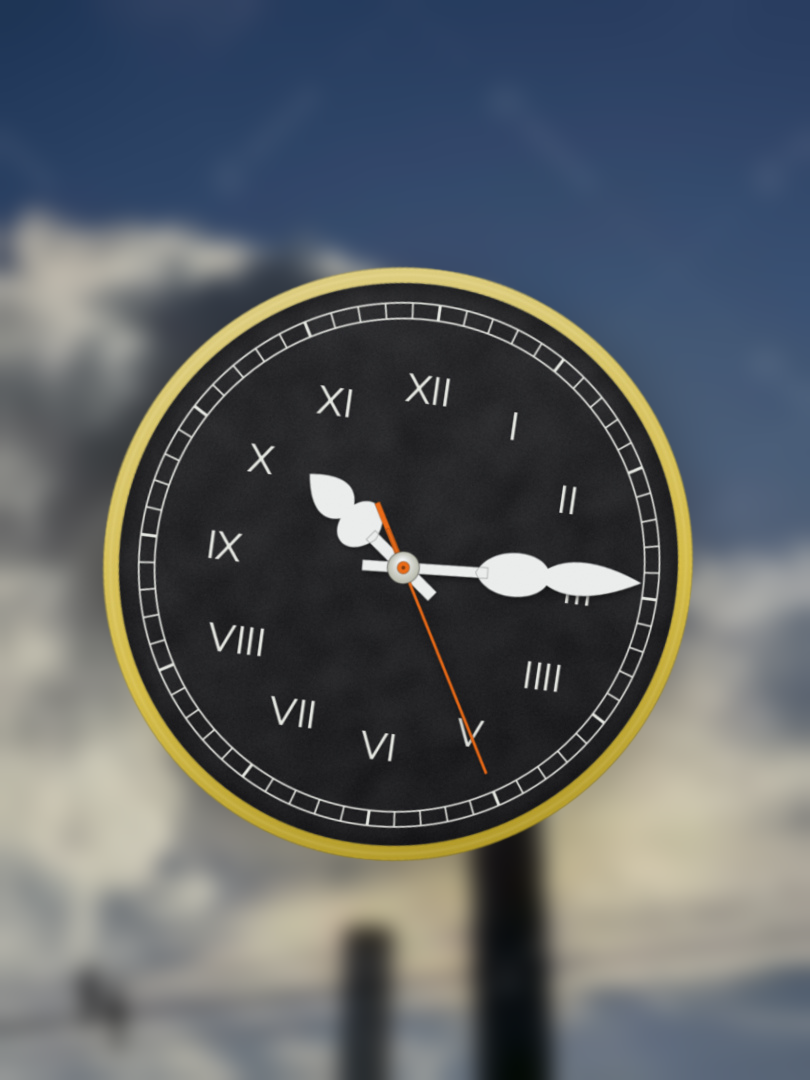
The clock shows h=10 m=14 s=25
